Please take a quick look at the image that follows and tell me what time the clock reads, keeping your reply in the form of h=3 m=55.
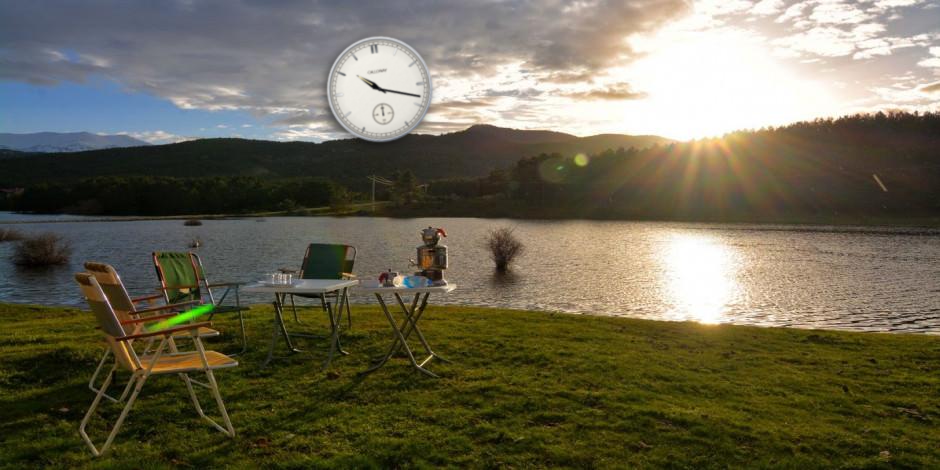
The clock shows h=10 m=18
